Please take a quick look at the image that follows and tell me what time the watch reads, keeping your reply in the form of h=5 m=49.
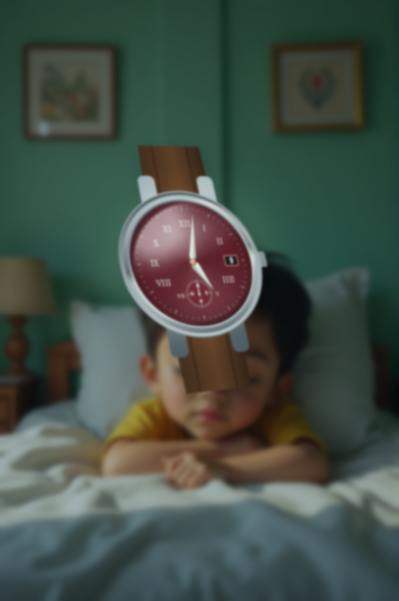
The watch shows h=5 m=2
